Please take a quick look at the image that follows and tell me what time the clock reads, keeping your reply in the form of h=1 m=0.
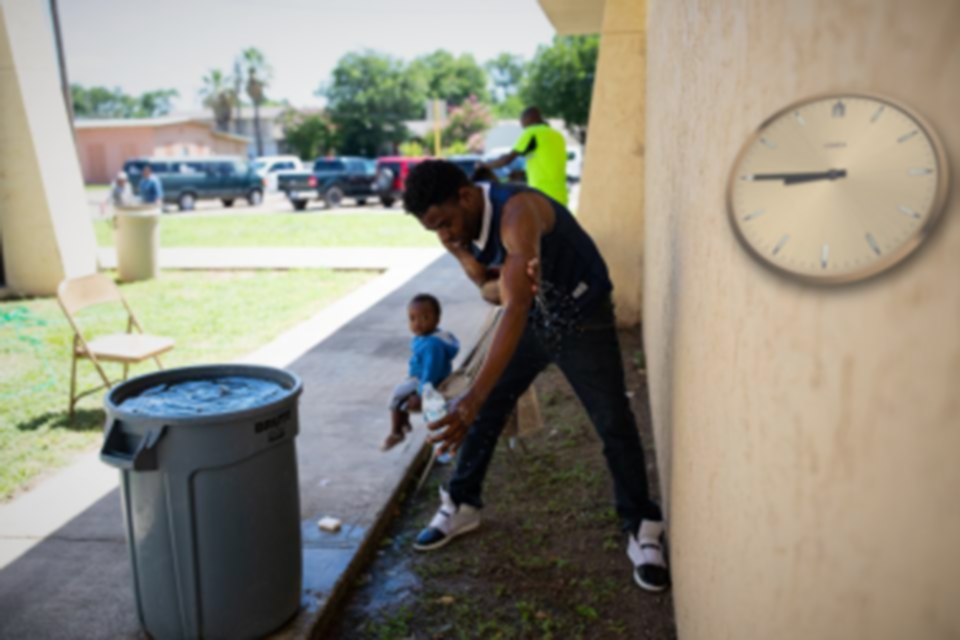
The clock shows h=8 m=45
